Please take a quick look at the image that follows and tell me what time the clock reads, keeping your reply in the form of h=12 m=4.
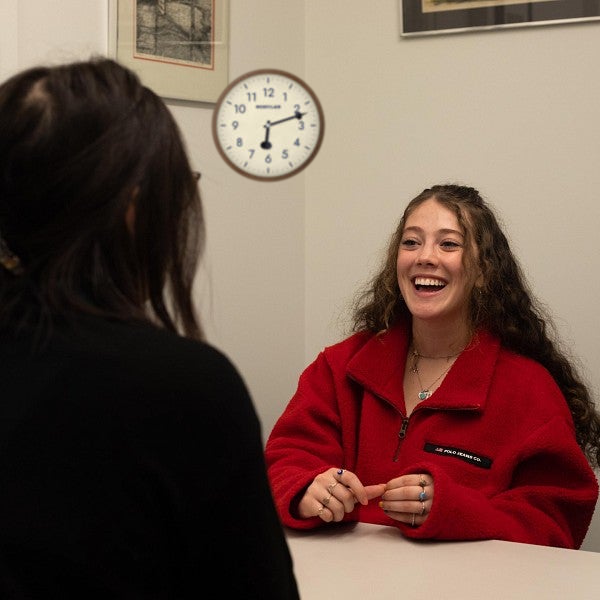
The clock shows h=6 m=12
